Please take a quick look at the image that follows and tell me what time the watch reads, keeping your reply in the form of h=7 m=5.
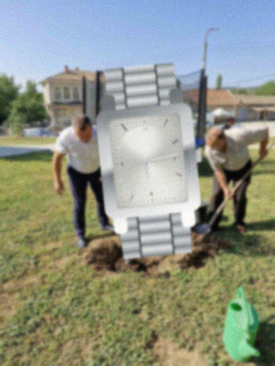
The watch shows h=6 m=14
